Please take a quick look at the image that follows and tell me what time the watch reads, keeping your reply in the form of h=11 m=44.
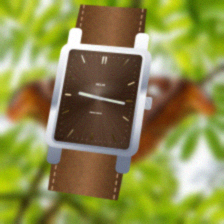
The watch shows h=9 m=16
